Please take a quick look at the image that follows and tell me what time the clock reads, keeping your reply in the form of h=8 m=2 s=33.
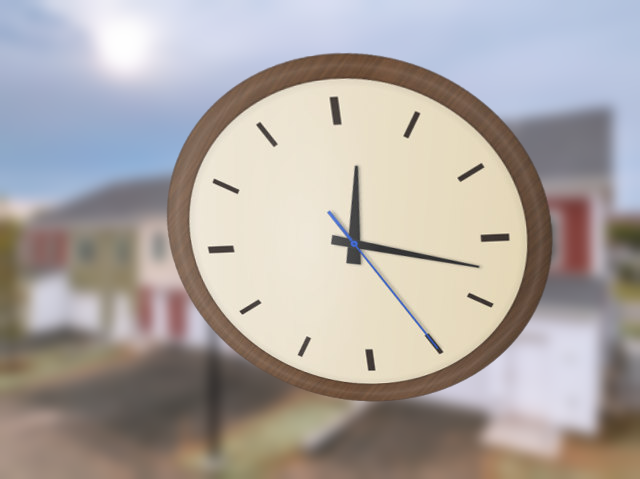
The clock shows h=12 m=17 s=25
